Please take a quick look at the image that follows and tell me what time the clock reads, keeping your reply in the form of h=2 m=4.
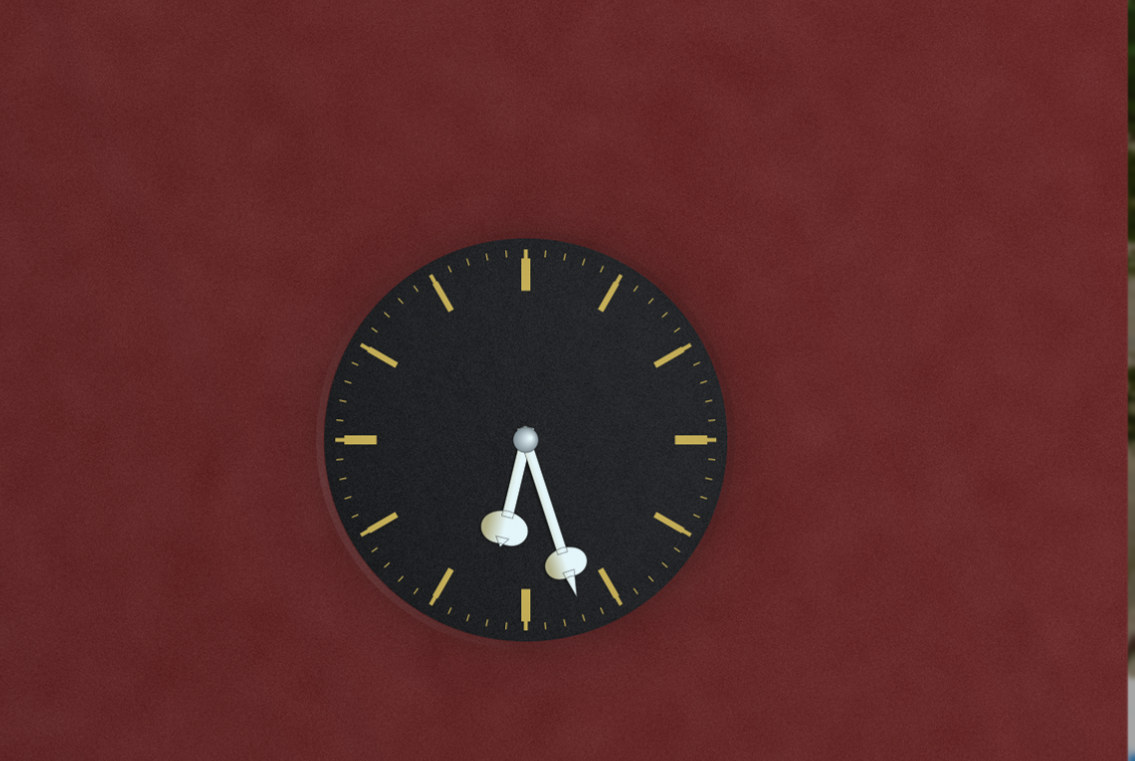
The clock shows h=6 m=27
